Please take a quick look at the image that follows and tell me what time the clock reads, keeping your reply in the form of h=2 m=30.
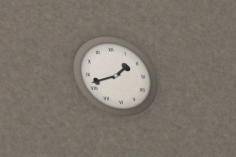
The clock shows h=1 m=42
